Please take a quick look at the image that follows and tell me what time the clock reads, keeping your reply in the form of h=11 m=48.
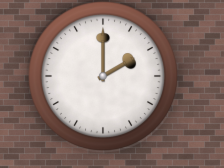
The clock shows h=2 m=0
